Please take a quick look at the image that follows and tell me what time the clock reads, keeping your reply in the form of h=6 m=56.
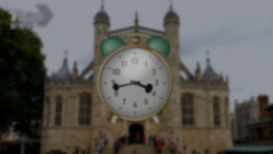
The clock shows h=3 m=43
